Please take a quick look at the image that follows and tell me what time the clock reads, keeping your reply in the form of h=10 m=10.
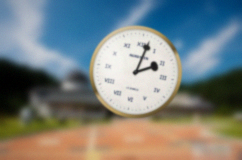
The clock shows h=2 m=2
